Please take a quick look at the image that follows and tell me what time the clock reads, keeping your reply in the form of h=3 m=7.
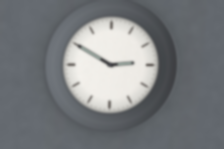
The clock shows h=2 m=50
